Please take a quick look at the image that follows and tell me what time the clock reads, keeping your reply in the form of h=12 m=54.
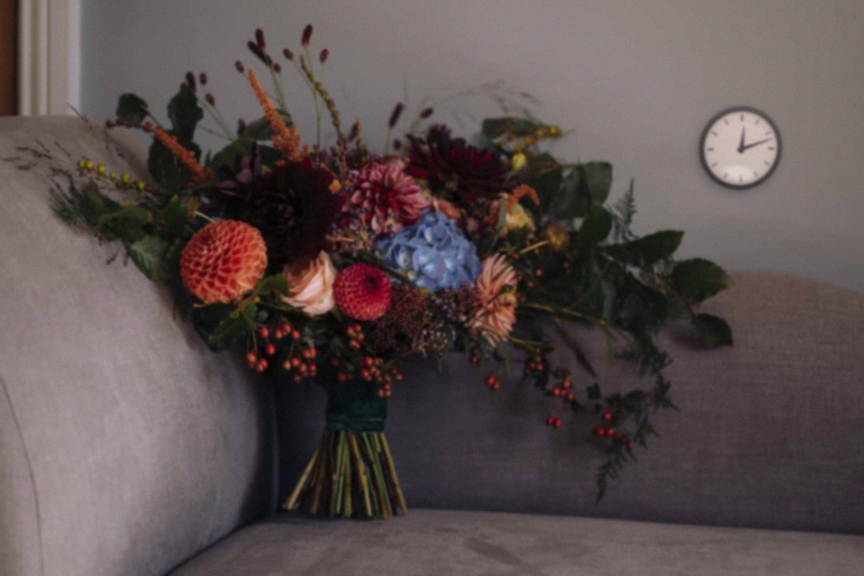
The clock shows h=12 m=12
